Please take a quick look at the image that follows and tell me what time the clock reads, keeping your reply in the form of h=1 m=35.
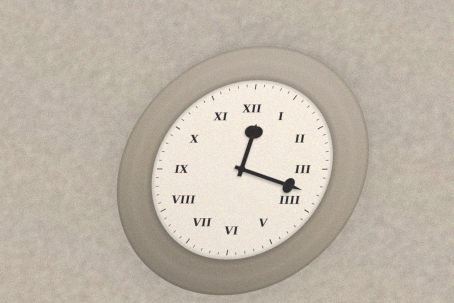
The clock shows h=12 m=18
